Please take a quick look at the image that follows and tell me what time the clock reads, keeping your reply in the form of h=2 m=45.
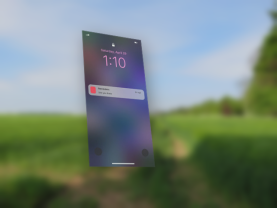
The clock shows h=1 m=10
